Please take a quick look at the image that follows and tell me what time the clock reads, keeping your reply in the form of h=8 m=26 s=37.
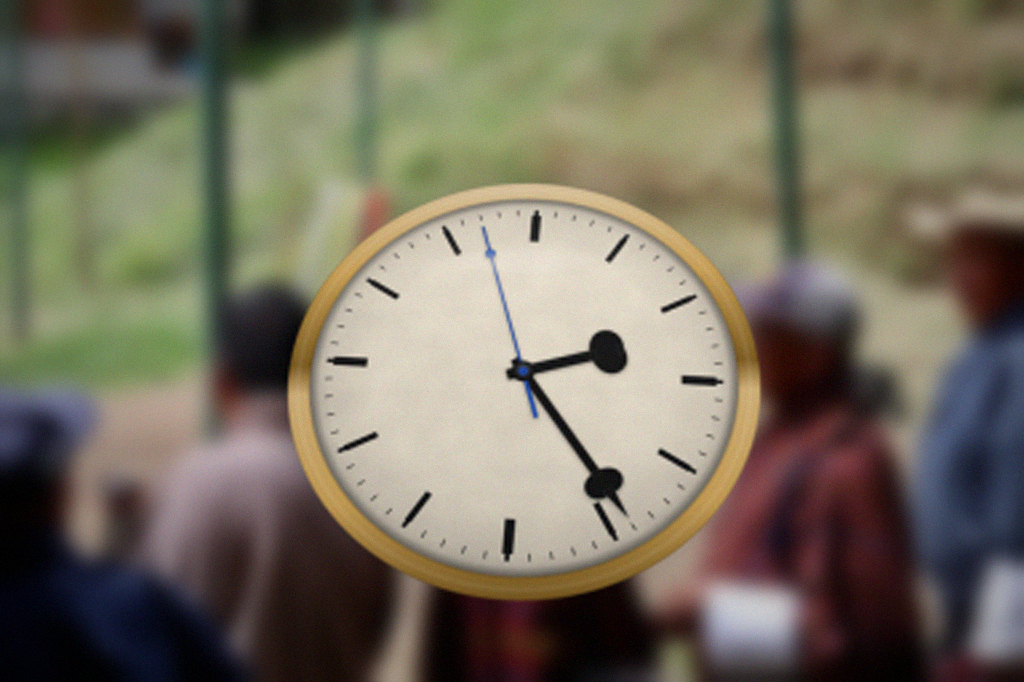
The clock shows h=2 m=23 s=57
